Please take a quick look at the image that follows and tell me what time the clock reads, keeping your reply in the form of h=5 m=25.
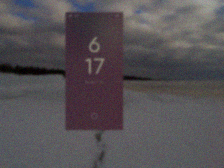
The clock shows h=6 m=17
